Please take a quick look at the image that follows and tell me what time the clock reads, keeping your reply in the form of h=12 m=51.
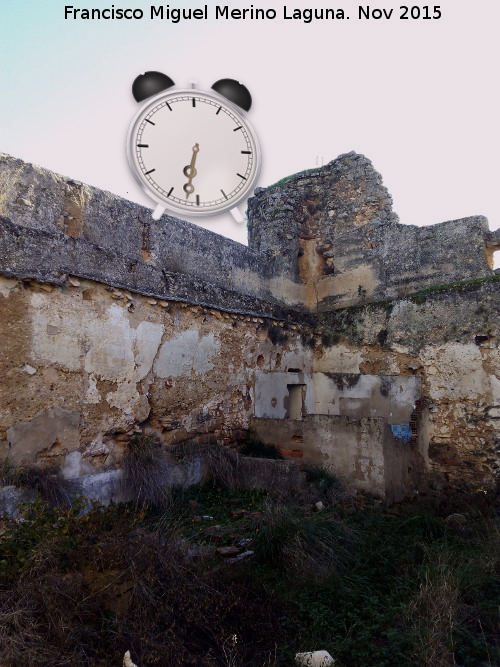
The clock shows h=6 m=32
